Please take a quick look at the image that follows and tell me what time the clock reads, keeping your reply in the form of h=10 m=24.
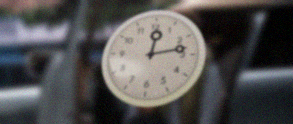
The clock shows h=12 m=13
